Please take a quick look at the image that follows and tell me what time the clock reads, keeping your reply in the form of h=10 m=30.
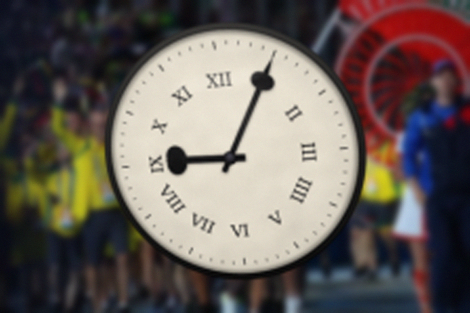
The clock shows h=9 m=5
